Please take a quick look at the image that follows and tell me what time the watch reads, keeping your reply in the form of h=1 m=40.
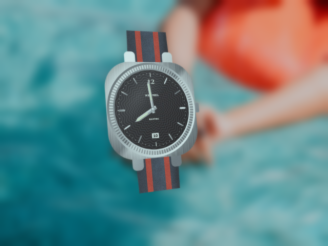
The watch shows h=7 m=59
